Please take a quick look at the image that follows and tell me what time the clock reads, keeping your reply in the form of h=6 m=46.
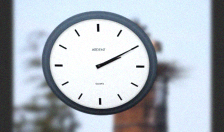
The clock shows h=2 m=10
